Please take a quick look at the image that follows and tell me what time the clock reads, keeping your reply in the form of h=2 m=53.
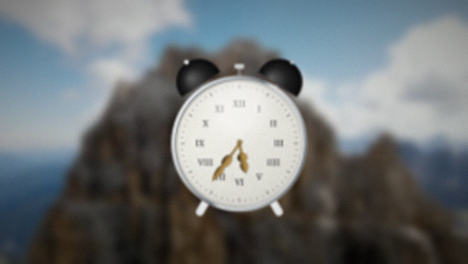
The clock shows h=5 m=36
